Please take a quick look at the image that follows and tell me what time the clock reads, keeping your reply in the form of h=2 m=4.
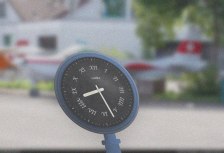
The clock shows h=8 m=27
